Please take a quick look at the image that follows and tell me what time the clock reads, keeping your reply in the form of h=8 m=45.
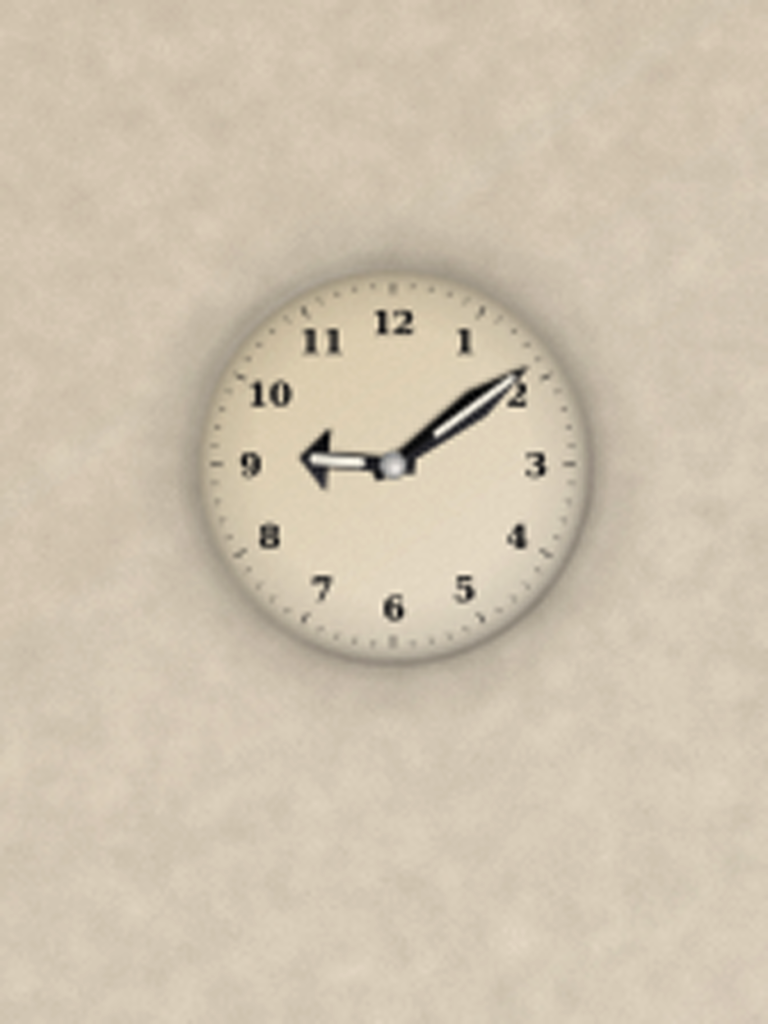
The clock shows h=9 m=9
